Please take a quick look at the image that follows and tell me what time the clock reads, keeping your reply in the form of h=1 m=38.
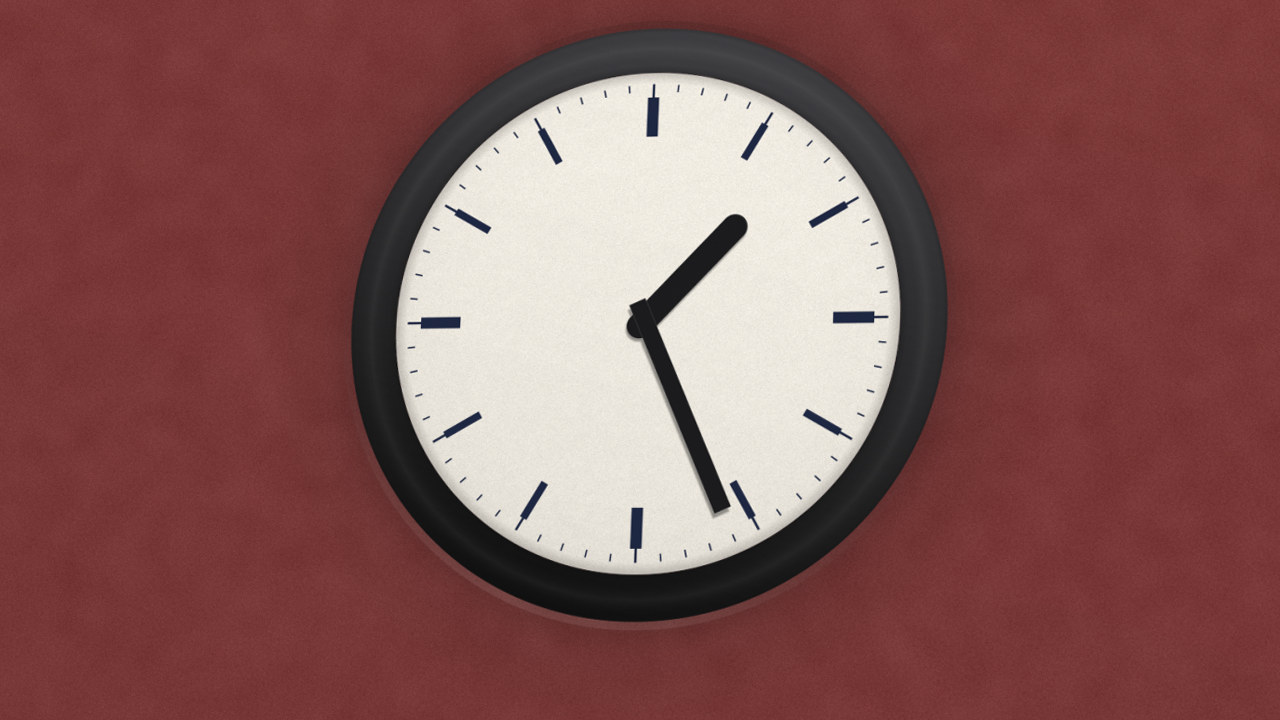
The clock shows h=1 m=26
